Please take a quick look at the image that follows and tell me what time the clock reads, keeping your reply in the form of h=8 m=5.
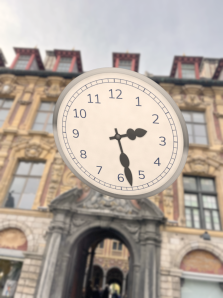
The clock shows h=2 m=28
